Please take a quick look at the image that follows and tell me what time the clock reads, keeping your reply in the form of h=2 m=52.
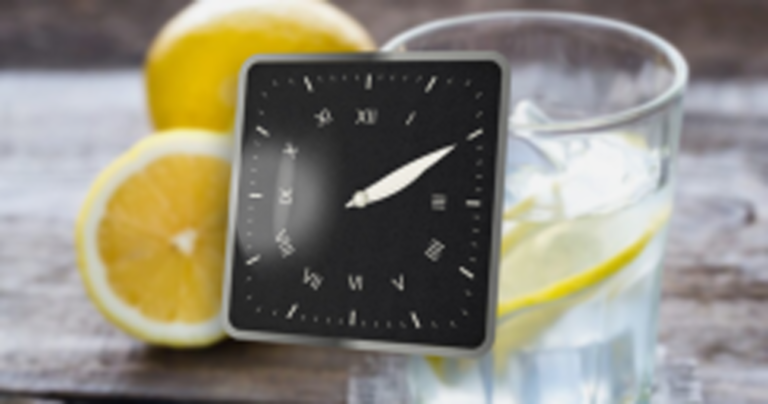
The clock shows h=2 m=10
